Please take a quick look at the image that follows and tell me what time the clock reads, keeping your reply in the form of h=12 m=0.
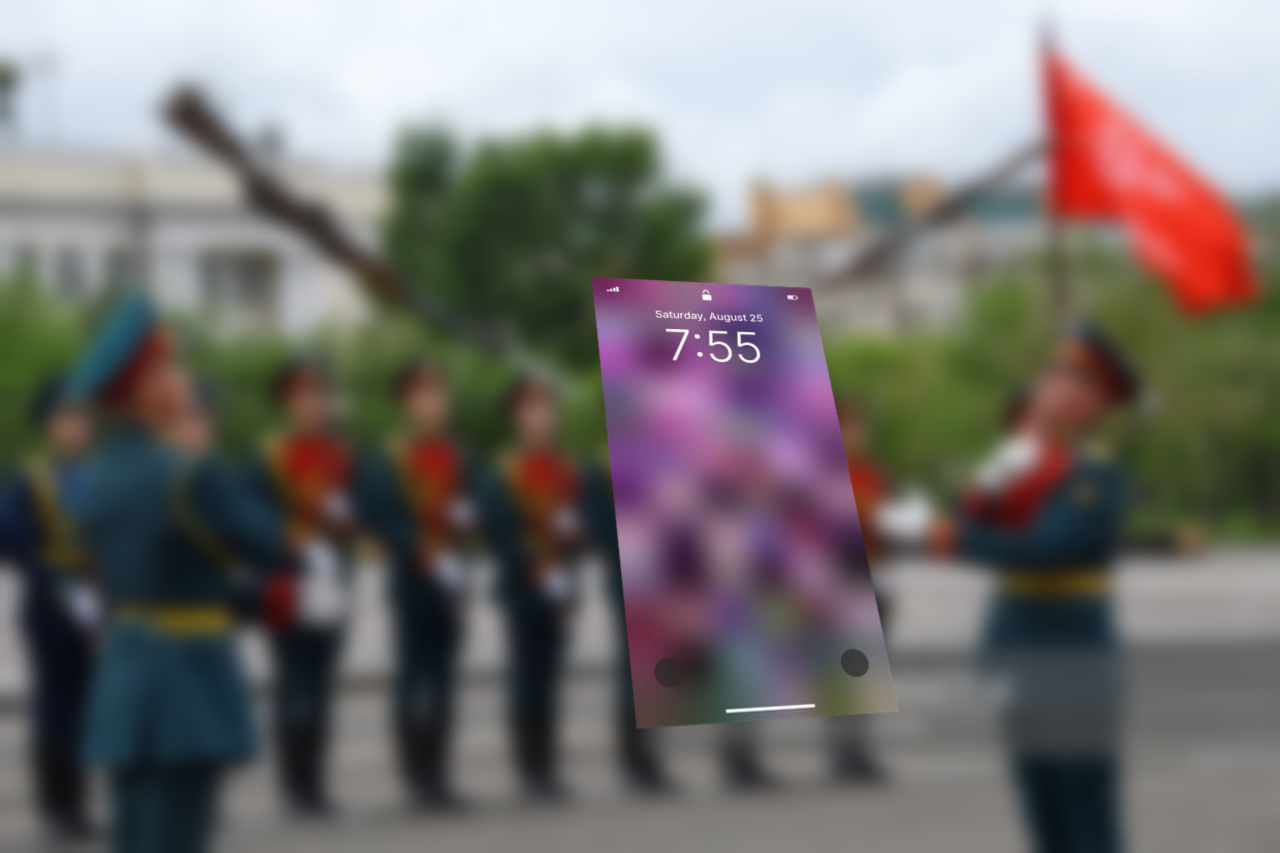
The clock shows h=7 m=55
